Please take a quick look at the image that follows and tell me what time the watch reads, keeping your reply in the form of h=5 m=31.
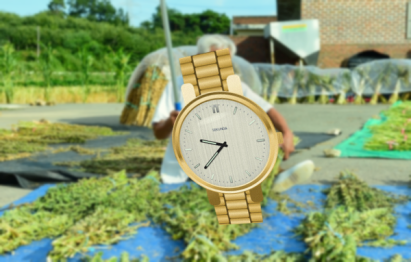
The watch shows h=9 m=38
